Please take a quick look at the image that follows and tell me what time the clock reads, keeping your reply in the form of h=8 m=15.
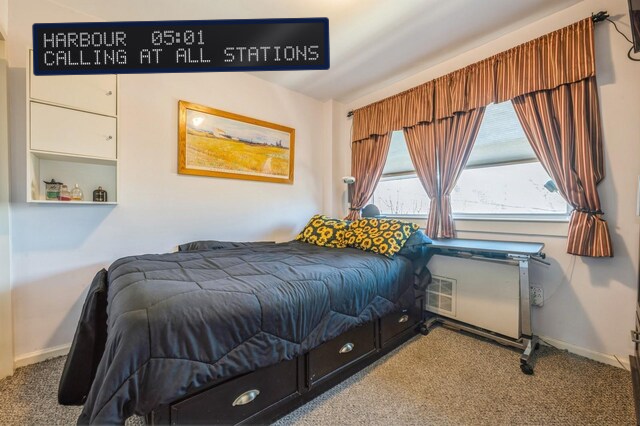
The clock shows h=5 m=1
